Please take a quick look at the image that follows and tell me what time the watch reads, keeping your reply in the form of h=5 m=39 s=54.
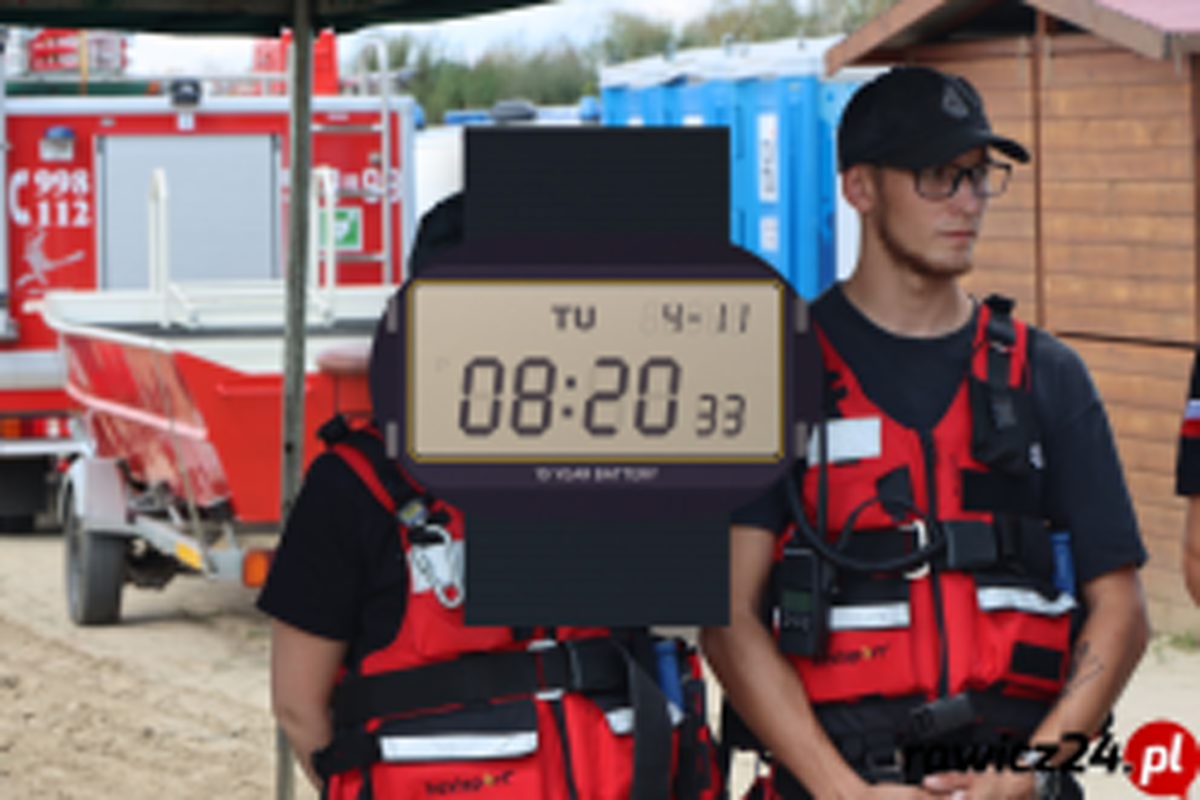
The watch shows h=8 m=20 s=33
